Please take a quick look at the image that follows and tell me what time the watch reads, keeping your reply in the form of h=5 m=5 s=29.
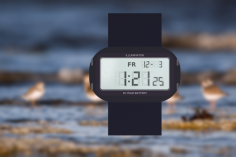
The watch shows h=1 m=21 s=25
